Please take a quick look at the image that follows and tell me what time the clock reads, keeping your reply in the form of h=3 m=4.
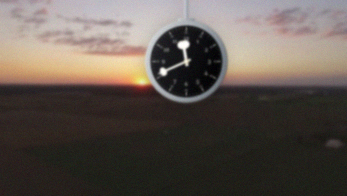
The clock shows h=11 m=41
